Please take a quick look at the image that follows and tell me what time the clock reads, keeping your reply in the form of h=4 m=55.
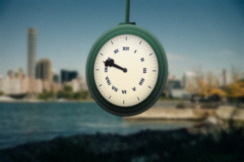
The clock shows h=9 m=48
